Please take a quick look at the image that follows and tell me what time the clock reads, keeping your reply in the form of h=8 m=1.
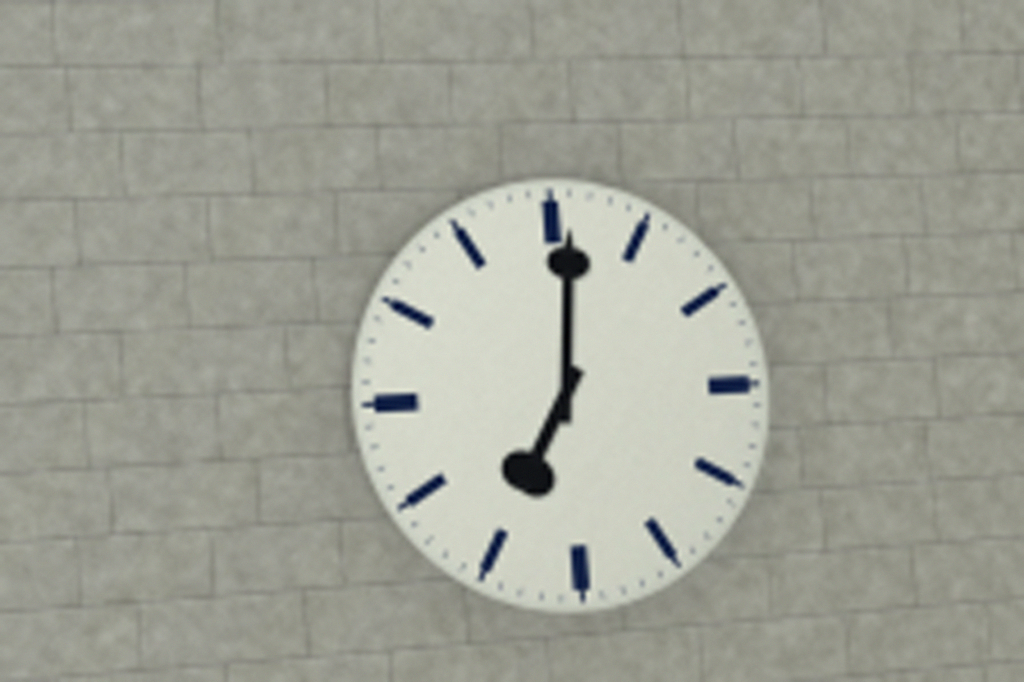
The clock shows h=7 m=1
